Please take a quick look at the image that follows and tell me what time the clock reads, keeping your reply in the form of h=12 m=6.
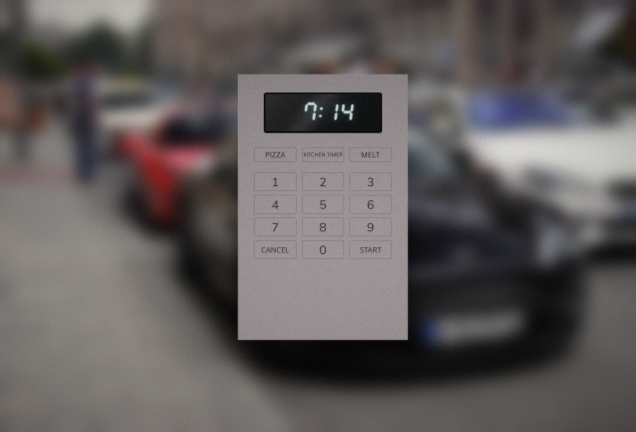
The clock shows h=7 m=14
